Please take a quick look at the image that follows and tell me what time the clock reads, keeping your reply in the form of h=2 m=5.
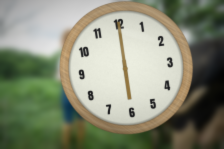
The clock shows h=6 m=0
